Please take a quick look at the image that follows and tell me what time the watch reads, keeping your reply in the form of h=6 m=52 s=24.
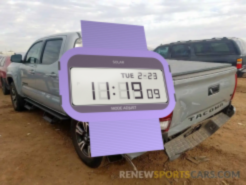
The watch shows h=11 m=19 s=9
